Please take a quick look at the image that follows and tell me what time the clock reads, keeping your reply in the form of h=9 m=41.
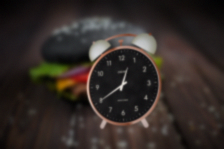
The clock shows h=12 m=40
